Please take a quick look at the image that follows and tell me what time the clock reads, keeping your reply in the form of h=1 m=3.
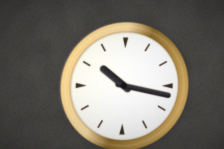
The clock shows h=10 m=17
